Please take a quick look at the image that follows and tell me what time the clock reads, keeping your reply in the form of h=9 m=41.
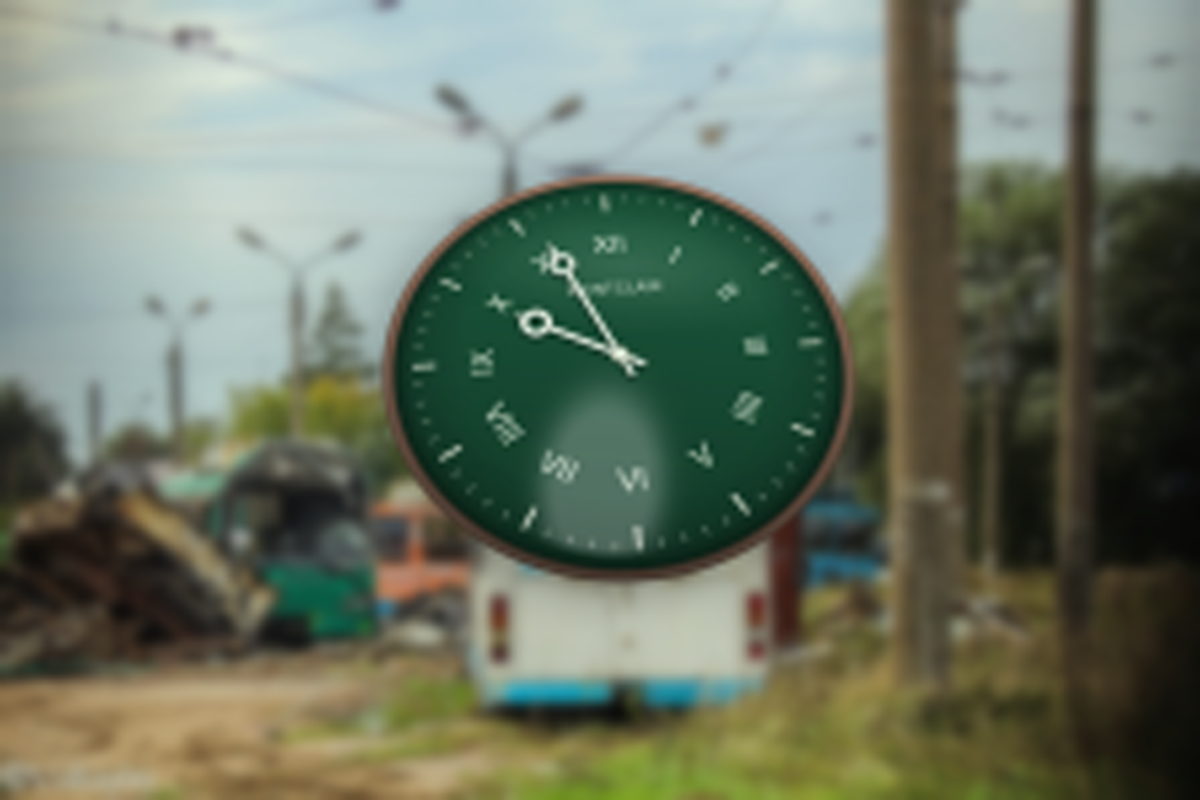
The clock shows h=9 m=56
